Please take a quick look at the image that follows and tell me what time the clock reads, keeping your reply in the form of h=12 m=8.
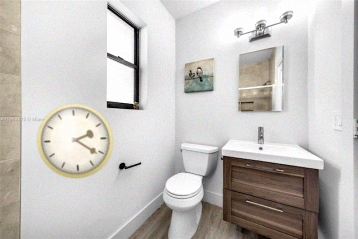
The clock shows h=2 m=21
